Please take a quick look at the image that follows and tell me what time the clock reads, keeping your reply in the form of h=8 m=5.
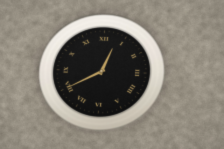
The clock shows h=12 m=40
